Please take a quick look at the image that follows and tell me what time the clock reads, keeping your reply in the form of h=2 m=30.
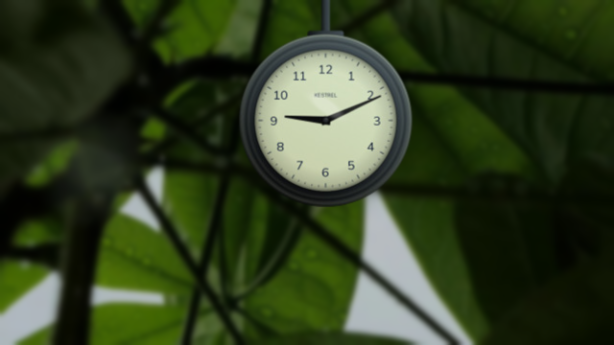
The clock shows h=9 m=11
